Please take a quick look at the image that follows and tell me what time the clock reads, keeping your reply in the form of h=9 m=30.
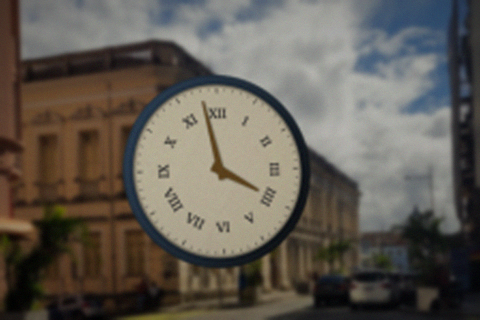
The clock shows h=3 m=58
